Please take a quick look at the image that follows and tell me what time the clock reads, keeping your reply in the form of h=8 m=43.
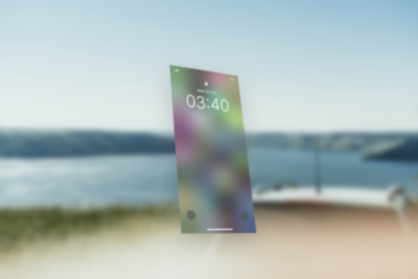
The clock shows h=3 m=40
